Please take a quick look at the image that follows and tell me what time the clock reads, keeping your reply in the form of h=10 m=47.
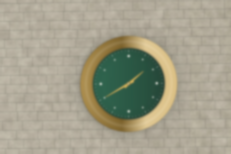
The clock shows h=1 m=40
